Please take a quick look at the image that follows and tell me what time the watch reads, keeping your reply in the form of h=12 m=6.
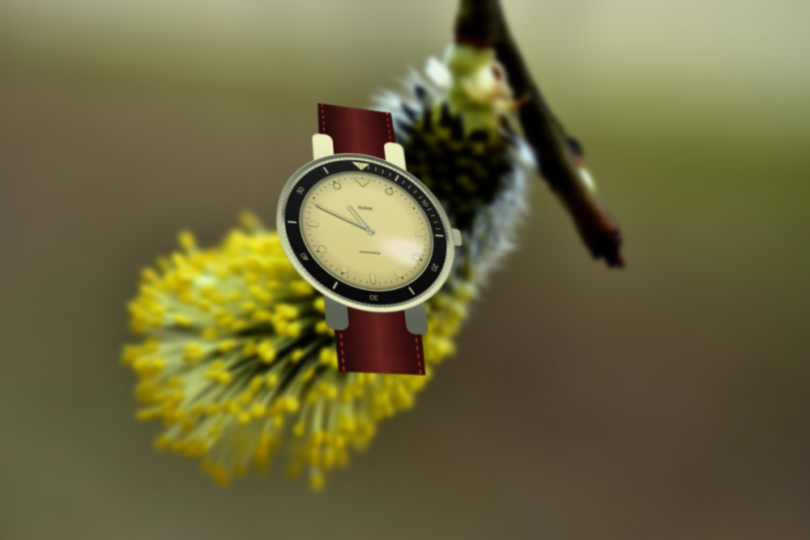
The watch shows h=10 m=49
